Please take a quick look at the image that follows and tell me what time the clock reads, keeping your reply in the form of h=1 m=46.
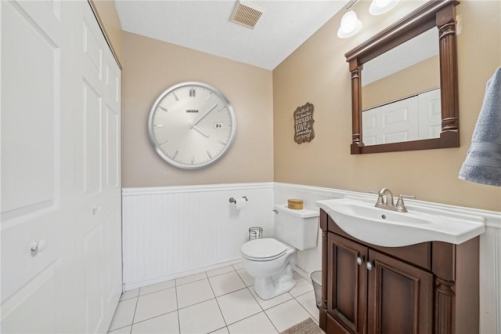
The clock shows h=4 m=8
